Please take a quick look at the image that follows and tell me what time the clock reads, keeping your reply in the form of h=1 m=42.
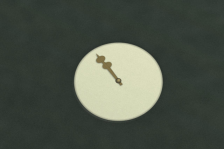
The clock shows h=10 m=54
